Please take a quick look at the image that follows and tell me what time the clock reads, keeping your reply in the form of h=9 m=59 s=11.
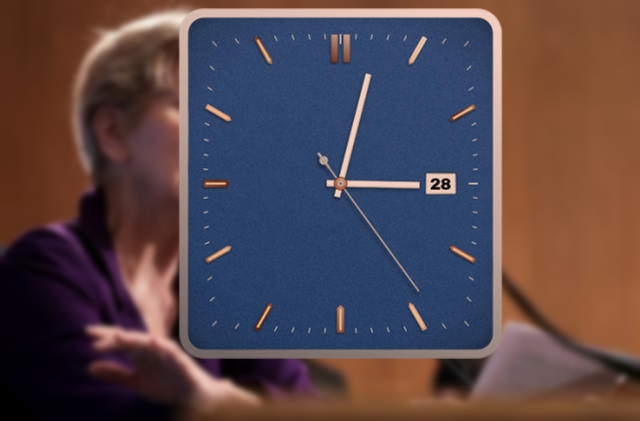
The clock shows h=3 m=2 s=24
